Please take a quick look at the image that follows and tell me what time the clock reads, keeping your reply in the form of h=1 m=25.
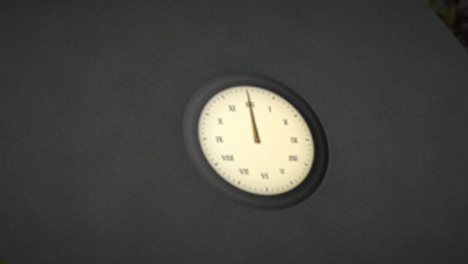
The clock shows h=12 m=0
